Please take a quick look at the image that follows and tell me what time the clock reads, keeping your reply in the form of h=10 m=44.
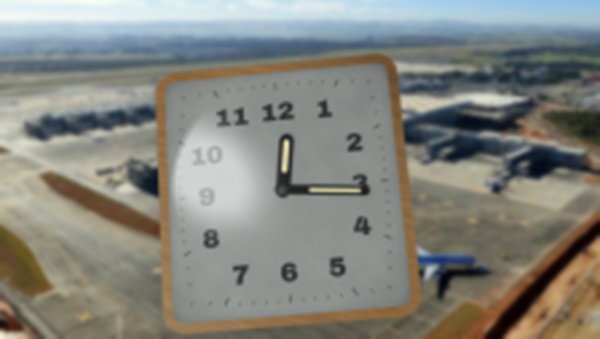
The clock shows h=12 m=16
